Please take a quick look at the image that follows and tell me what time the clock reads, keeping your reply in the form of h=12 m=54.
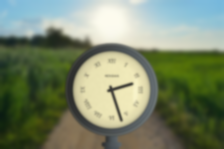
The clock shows h=2 m=27
